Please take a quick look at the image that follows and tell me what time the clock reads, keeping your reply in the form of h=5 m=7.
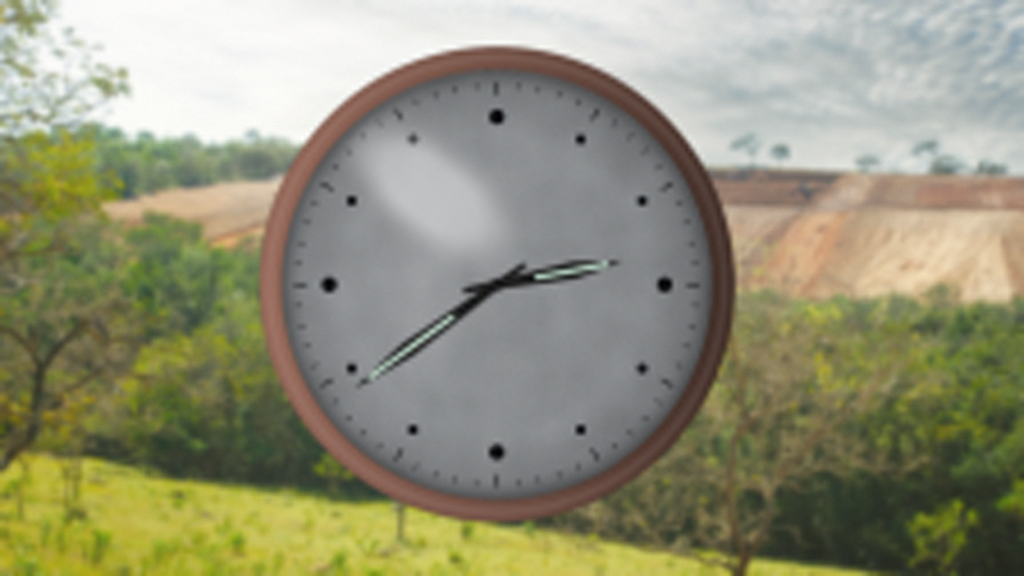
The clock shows h=2 m=39
